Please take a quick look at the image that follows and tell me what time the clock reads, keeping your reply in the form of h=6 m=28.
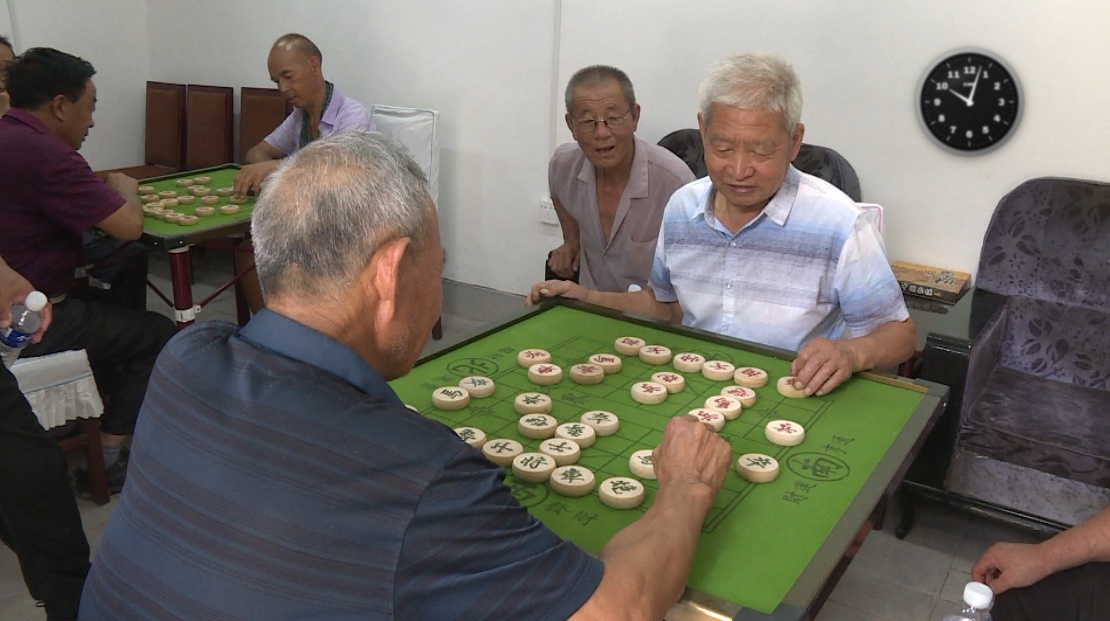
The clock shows h=10 m=3
